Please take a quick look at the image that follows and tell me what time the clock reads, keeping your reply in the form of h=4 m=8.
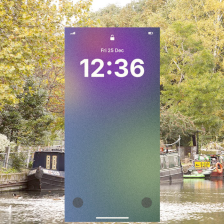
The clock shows h=12 m=36
